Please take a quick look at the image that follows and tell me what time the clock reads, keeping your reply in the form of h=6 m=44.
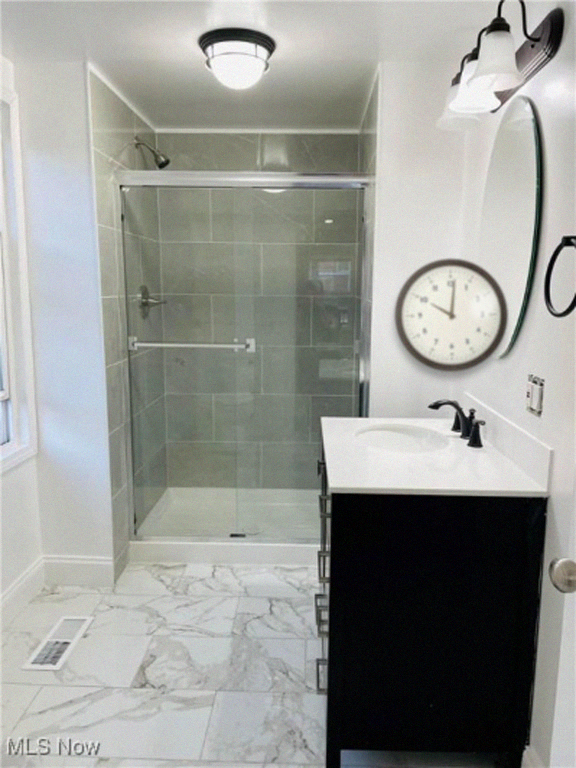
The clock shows h=10 m=1
